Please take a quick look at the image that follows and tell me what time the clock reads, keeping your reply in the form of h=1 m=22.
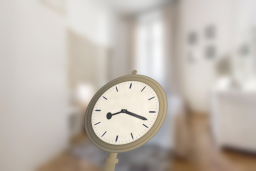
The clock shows h=8 m=18
